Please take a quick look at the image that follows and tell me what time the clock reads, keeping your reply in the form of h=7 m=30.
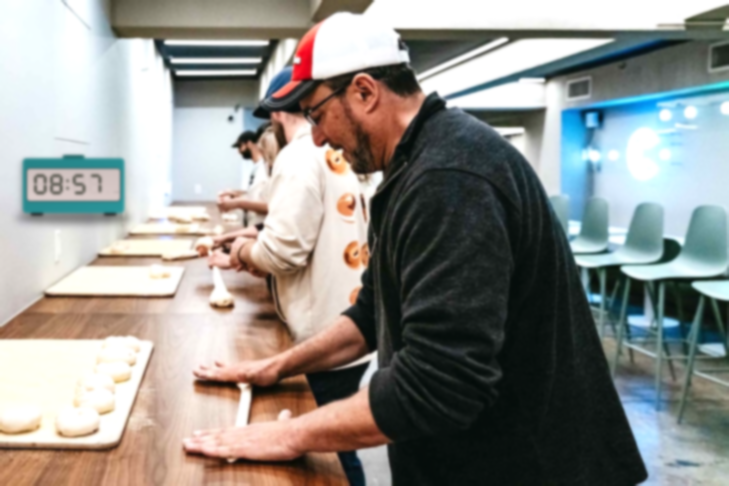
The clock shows h=8 m=57
